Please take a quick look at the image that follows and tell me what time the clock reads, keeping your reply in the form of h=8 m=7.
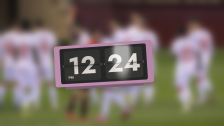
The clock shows h=12 m=24
